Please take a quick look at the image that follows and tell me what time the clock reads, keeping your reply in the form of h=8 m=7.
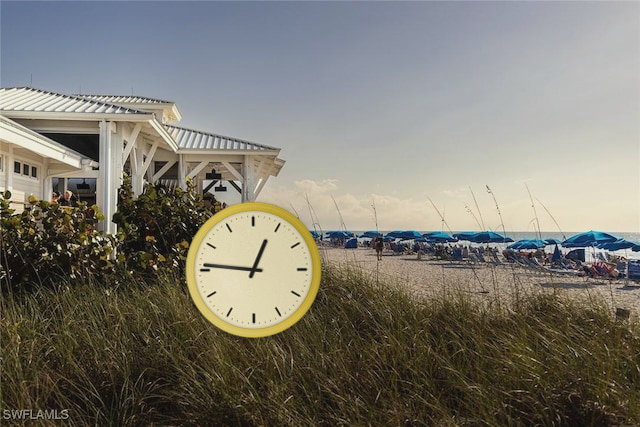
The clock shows h=12 m=46
